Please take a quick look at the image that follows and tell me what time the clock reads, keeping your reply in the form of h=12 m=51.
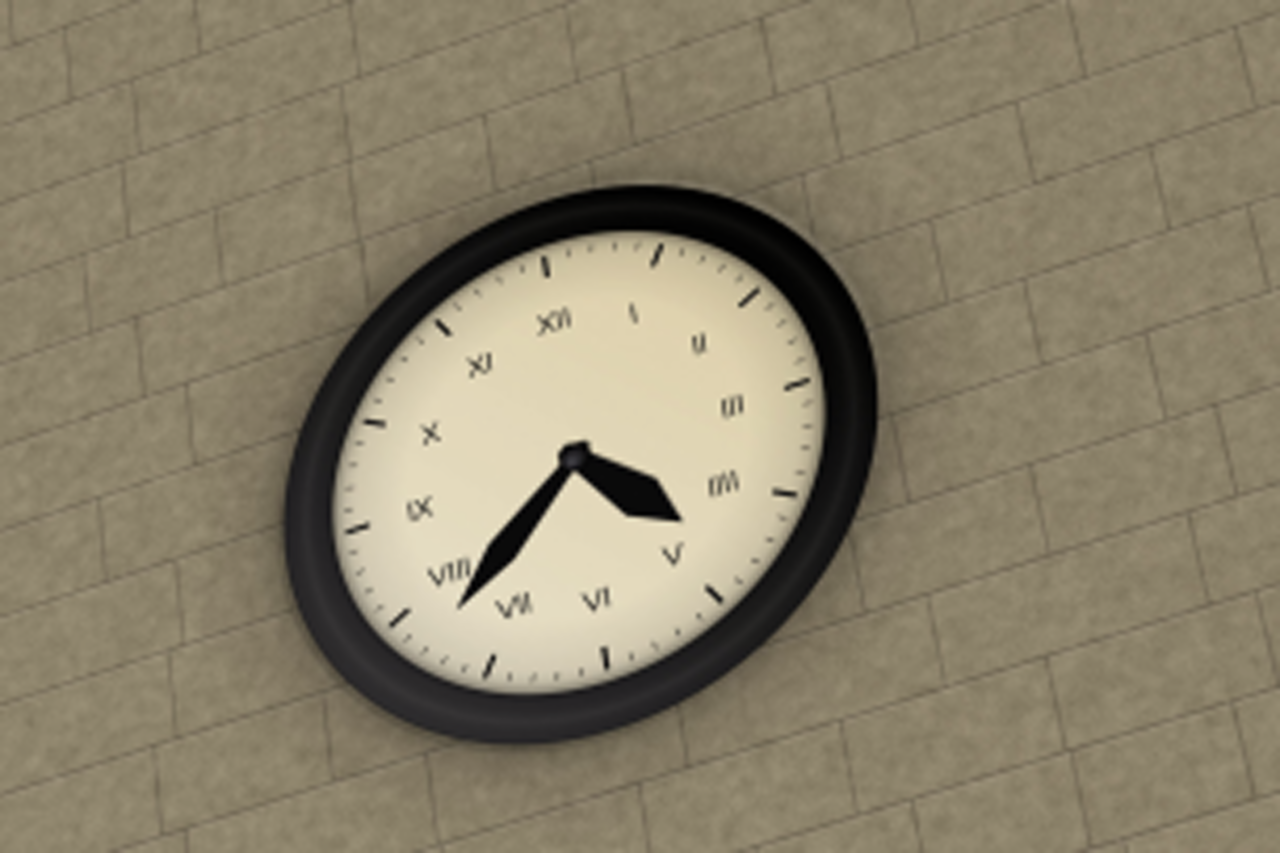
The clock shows h=4 m=38
